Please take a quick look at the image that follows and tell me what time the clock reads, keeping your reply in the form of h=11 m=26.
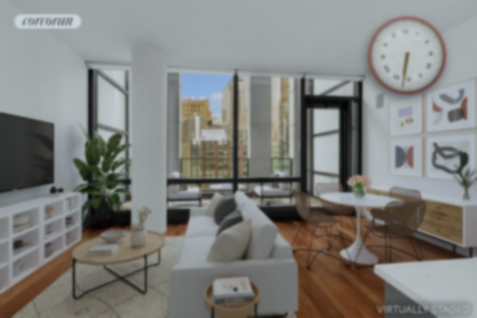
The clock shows h=6 m=32
